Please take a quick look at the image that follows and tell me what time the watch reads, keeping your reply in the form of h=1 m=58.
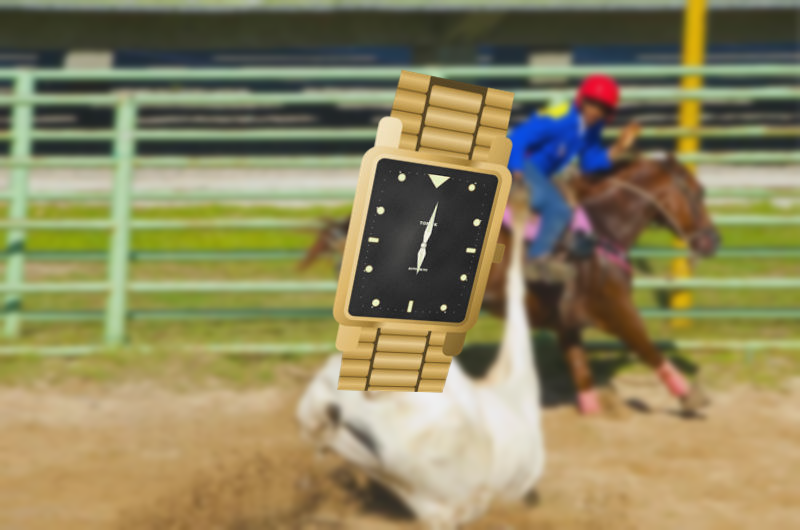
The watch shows h=6 m=1
